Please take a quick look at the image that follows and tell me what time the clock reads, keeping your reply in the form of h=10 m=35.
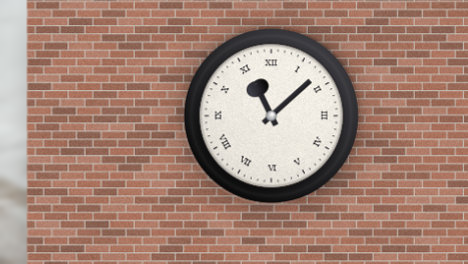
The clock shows h=11 m=8
